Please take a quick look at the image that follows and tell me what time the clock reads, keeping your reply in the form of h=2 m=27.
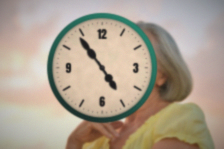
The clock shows h=4 m=54
